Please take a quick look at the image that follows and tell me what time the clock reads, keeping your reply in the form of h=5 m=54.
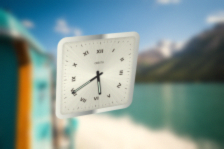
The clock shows h=5 m=40
